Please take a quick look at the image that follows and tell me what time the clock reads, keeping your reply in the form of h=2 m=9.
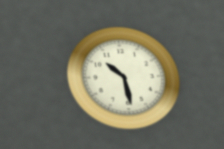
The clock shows h=10 m=29
